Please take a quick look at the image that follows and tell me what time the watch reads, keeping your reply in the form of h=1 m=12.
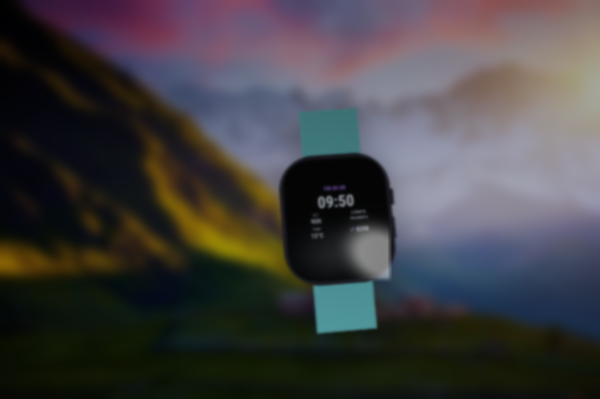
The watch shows h=9 m=50
